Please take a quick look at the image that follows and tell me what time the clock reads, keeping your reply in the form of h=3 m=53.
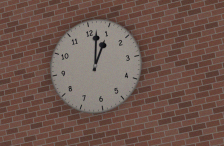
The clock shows h=1 m=2
